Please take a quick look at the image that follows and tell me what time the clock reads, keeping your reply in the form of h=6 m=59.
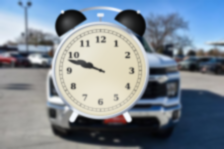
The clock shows h=9 m=48
